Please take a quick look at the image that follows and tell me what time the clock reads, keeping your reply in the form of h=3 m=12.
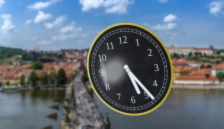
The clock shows h=5 m=24
